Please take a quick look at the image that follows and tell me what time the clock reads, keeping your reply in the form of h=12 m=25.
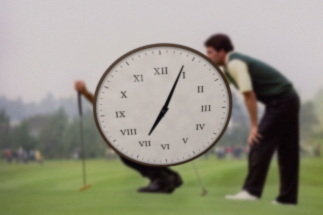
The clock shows h=7 m=4
